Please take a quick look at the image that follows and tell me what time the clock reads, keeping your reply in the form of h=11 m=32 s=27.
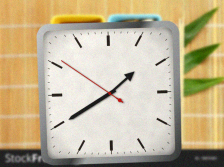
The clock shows h=1 m=39 s=51
